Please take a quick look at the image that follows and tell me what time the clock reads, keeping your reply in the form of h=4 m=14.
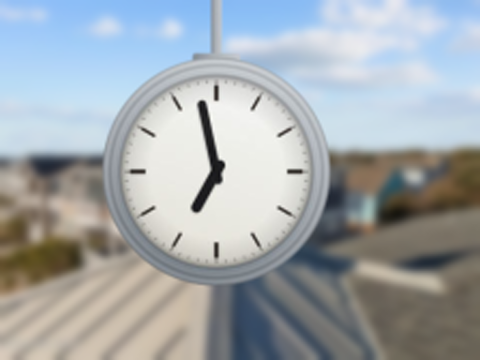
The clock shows h=6 m=58
